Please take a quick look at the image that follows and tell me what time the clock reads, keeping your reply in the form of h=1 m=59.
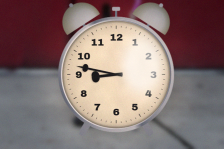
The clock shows h=8 m=47
